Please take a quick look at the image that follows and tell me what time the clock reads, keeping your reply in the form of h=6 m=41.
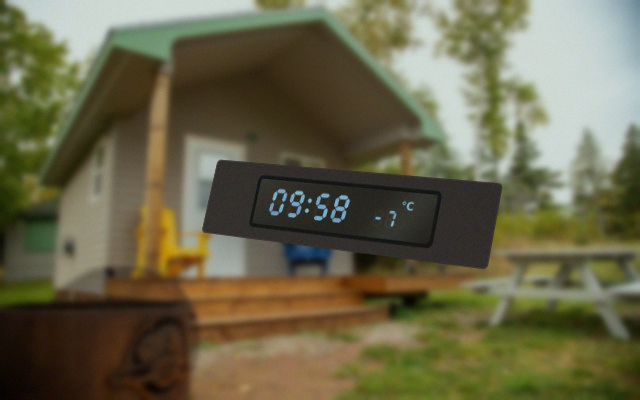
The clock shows h=9 m=58
